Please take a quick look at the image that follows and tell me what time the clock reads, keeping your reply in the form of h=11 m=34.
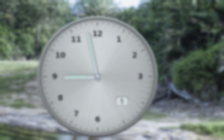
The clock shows h=8 m=58
